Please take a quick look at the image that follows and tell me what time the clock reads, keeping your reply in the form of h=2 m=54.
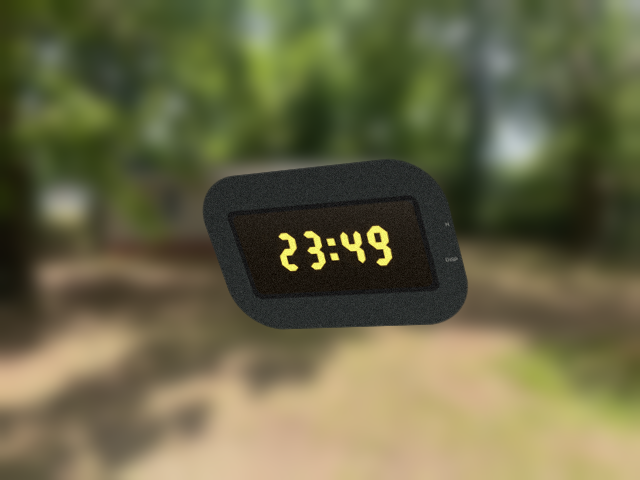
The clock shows h=23 m=49
